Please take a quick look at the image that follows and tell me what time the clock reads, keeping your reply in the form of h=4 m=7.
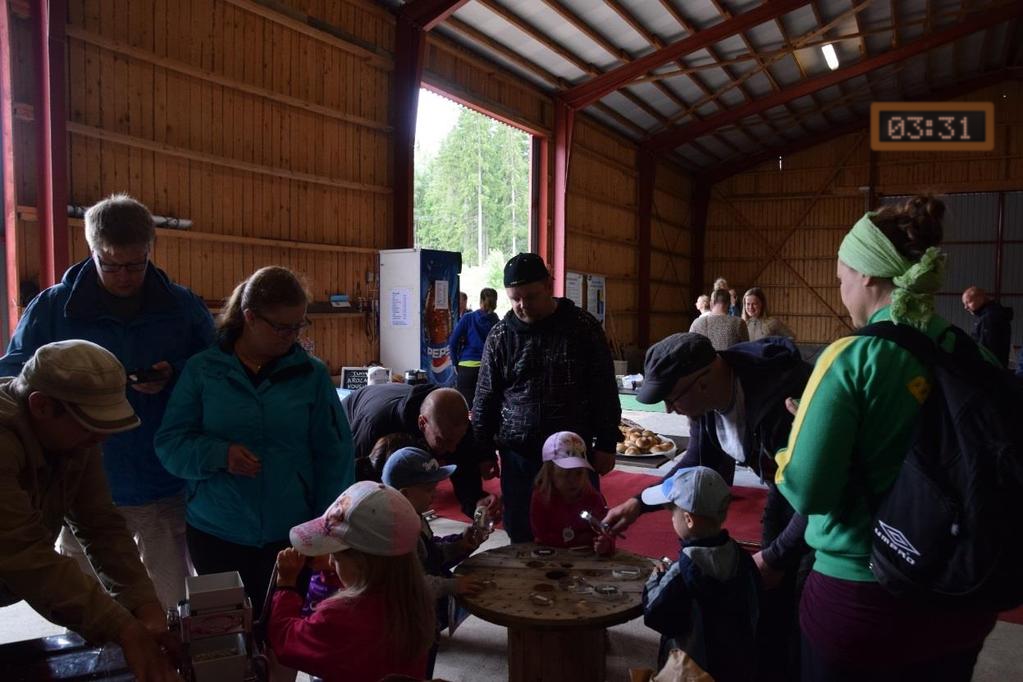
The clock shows h=3 m=31
